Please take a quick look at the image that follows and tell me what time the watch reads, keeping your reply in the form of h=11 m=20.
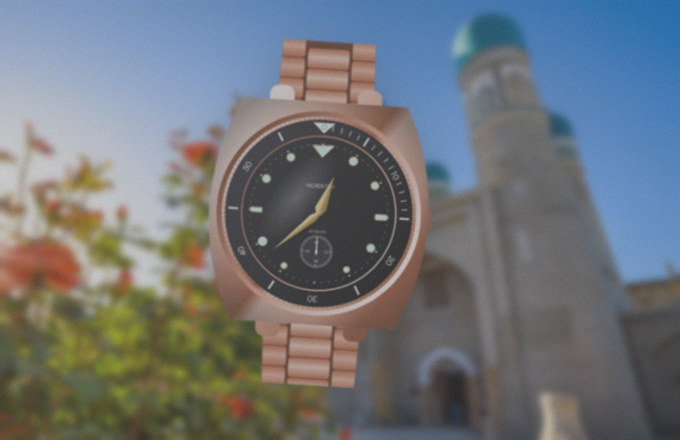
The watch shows h=12 m=38
